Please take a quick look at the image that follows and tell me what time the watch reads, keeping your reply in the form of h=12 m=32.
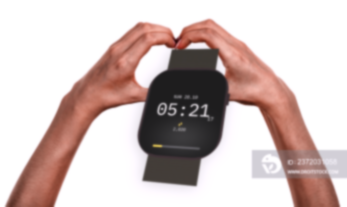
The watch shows h=5 m=21
